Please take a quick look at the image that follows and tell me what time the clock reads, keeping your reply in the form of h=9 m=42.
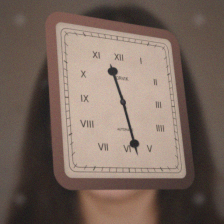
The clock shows h=11 m=28
